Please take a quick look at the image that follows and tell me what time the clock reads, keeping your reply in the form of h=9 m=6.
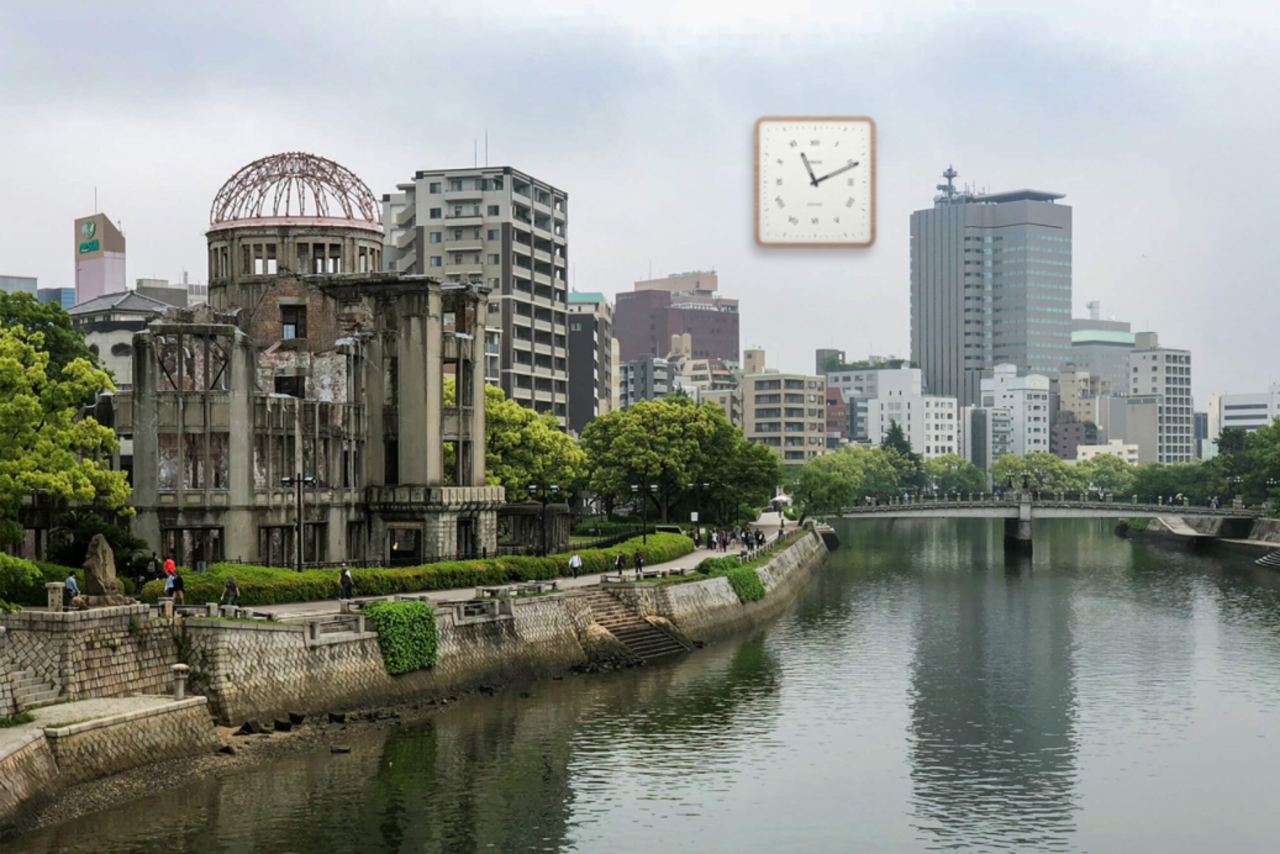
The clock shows h=11 m=11
